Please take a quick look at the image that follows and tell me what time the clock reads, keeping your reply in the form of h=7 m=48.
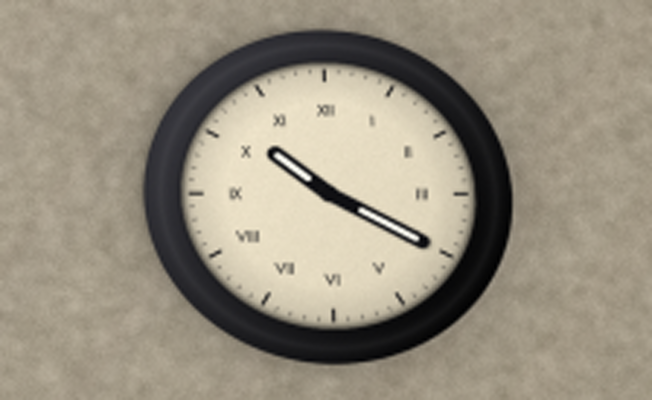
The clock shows h=10 m=20
